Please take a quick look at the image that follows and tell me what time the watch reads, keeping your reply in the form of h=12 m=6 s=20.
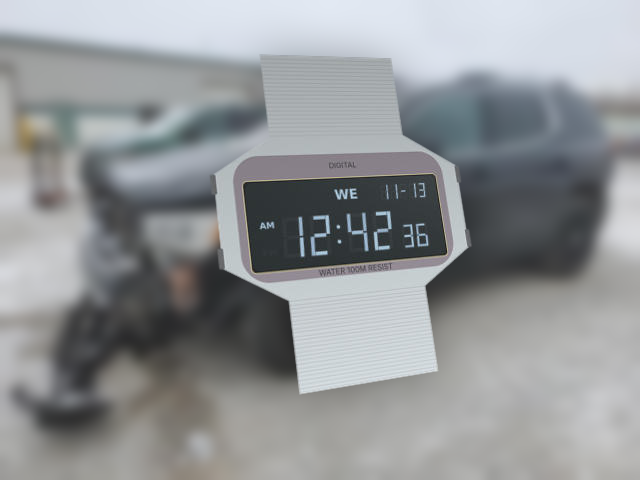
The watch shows h=12 m=42 s=36
